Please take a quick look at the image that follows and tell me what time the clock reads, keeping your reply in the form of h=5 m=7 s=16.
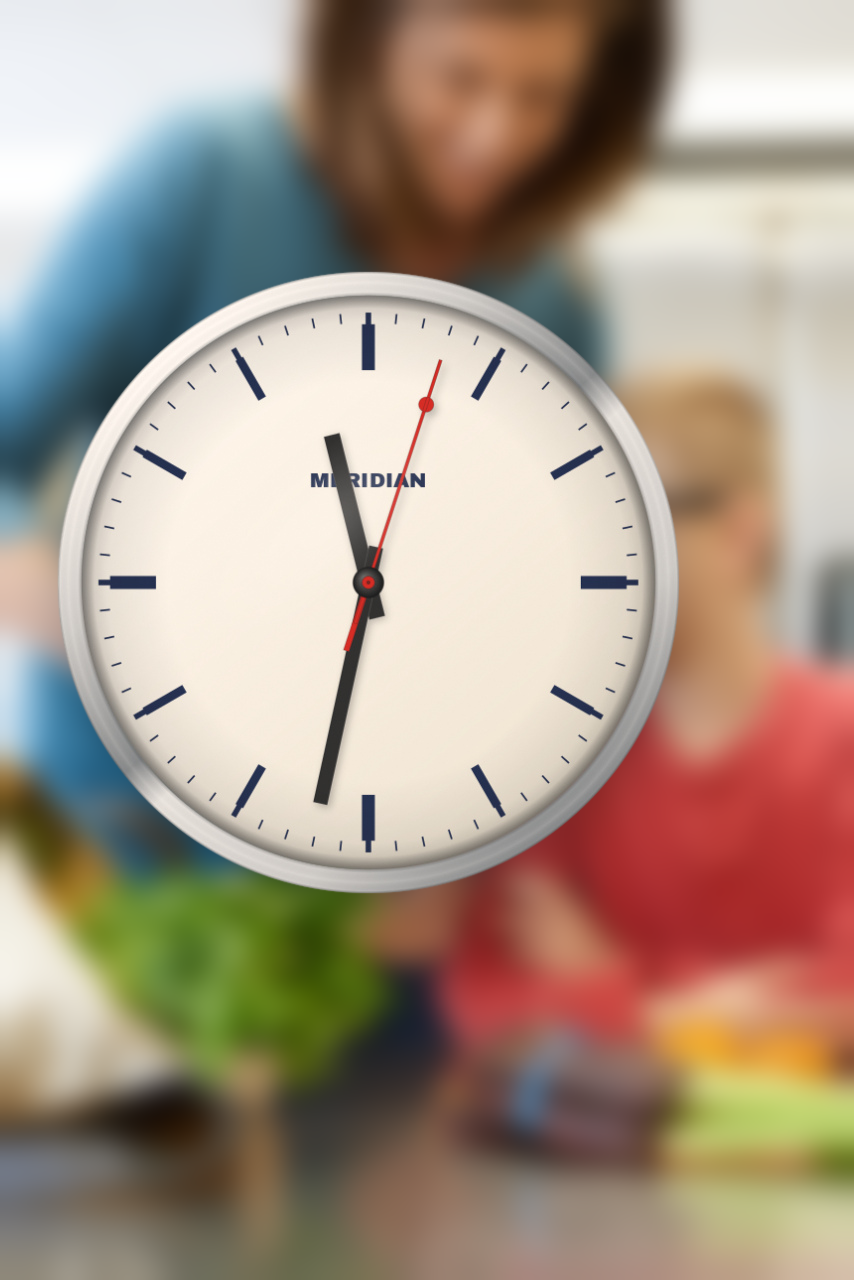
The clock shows h=11 m=32 s=3
